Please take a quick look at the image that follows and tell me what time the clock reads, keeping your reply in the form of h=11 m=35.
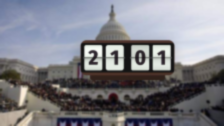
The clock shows h=21 m=1
